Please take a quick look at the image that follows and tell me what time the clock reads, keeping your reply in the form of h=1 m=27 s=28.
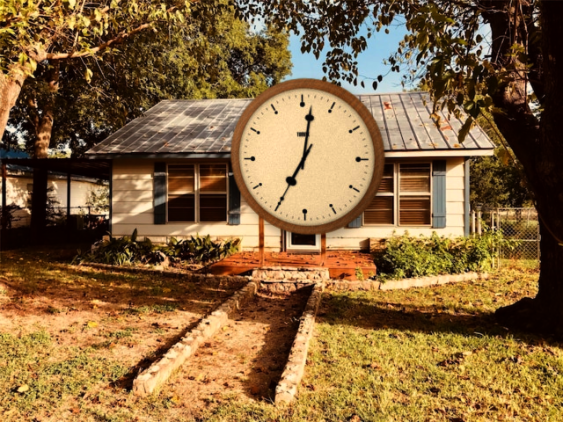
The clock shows h=7 m=1 s=35
